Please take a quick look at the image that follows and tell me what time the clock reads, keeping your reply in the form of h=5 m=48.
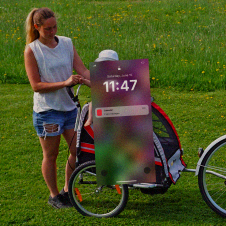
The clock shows h=11 m=47
